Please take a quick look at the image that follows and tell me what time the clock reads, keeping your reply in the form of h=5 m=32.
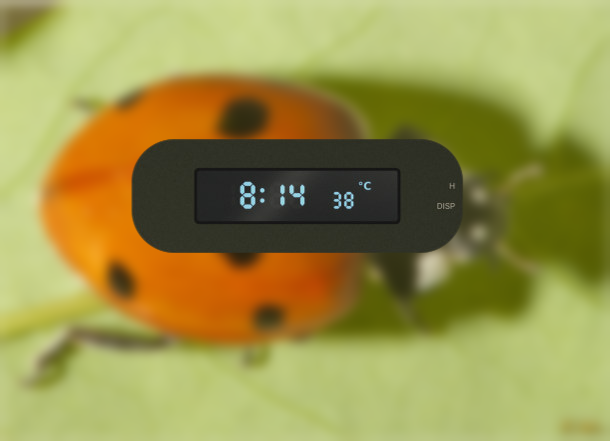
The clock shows h=8 m=14
